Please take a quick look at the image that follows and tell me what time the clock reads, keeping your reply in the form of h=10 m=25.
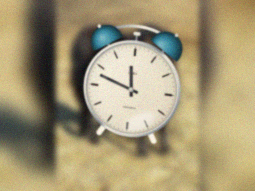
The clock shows h=11 m=48
